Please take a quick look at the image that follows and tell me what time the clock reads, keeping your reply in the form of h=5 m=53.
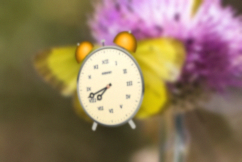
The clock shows h=7 m=42
